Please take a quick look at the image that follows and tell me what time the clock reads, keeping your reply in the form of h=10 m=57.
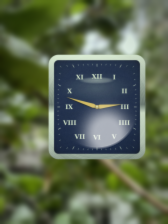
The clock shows h=2 m=48
